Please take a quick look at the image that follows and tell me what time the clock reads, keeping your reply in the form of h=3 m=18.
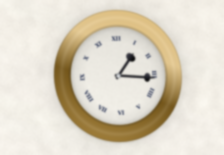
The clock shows h=1 m=16
